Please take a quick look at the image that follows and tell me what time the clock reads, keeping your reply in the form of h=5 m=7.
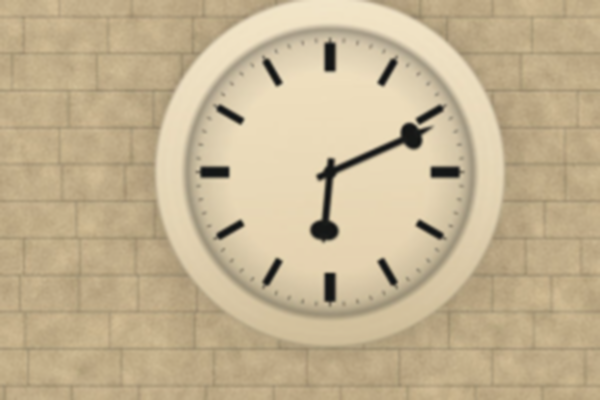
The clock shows h=6 m=11
